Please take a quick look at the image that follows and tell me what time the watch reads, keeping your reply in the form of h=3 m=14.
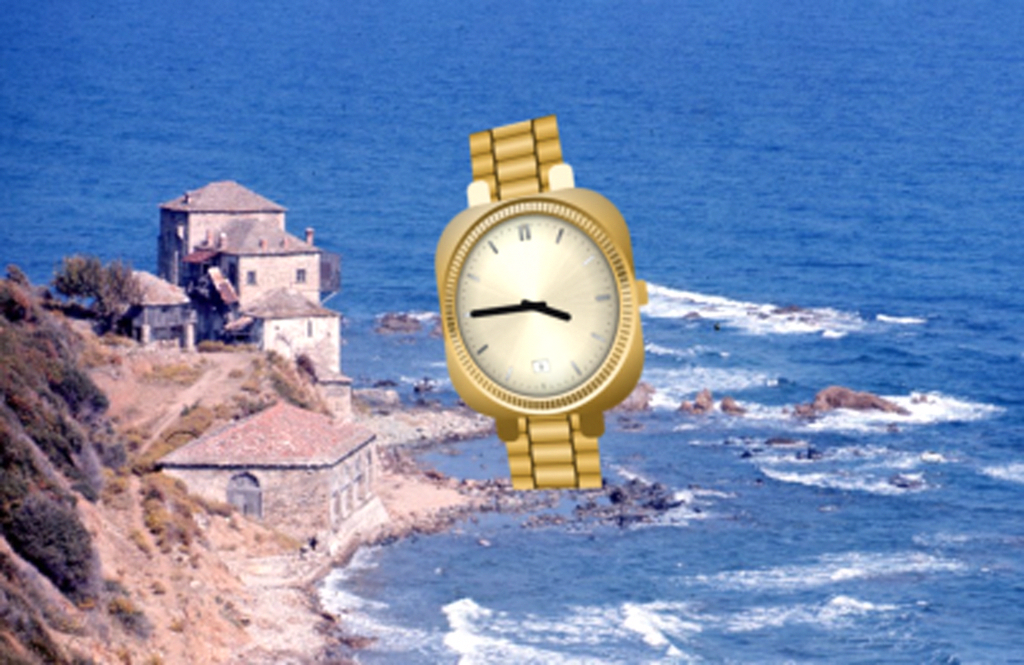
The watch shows h=3 m=45
